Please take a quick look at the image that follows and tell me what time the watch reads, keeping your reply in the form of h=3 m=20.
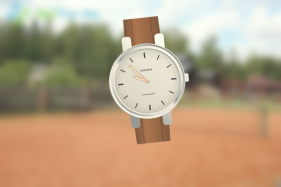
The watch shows h=9 m=53
